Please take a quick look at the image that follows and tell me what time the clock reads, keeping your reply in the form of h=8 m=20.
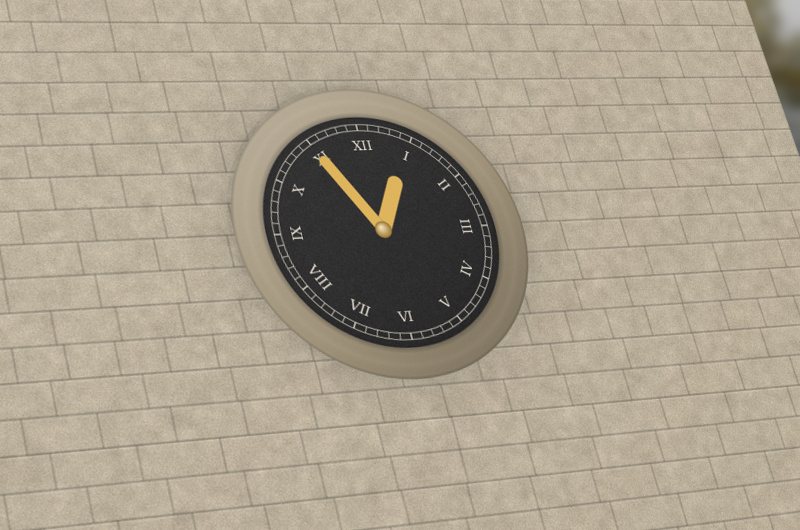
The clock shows h=12 m=55
